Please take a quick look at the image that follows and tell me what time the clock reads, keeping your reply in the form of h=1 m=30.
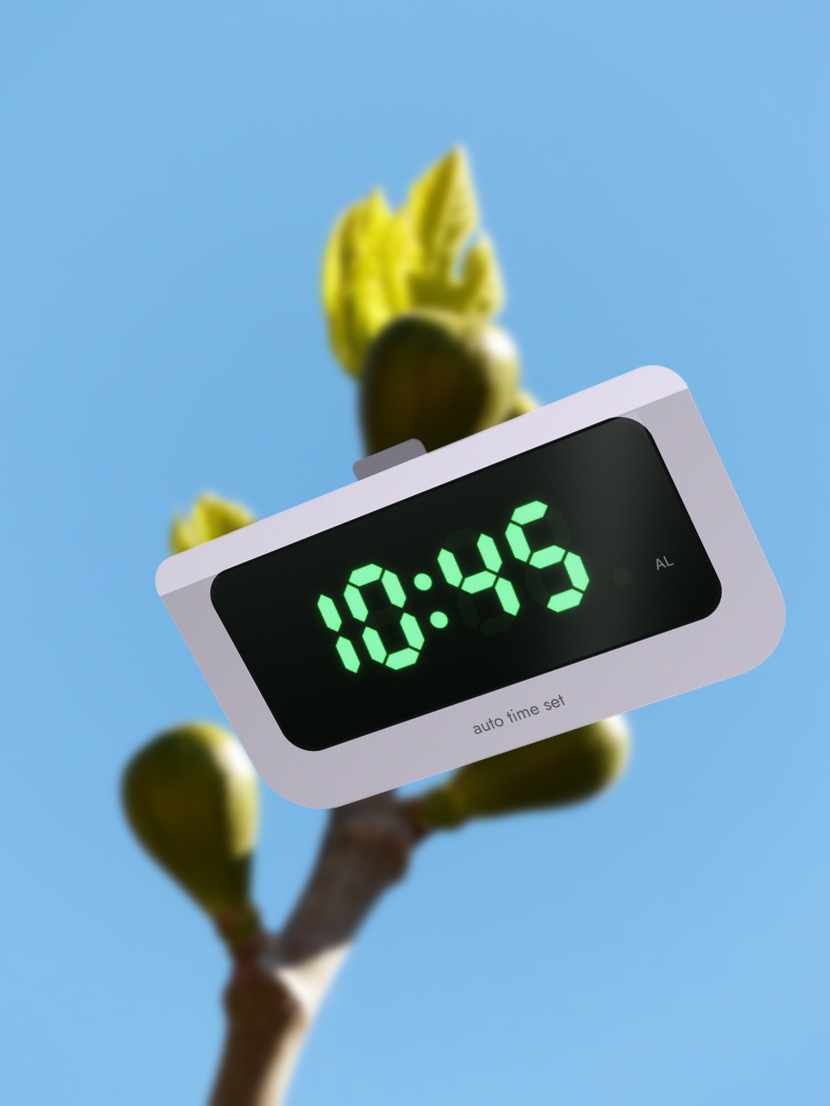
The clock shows h=10 m=45
